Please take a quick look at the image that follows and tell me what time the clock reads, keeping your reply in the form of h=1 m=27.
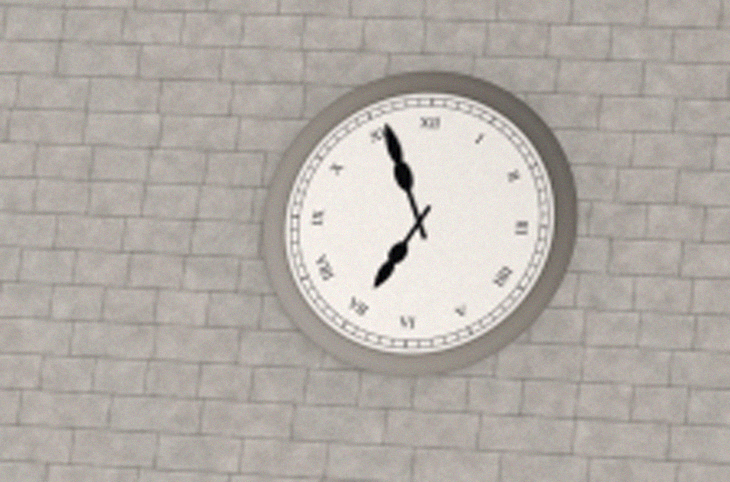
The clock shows h=6 m=56
